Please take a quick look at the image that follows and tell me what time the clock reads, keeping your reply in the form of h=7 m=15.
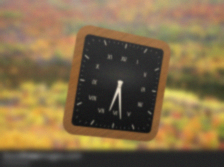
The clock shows h=6 m=28
